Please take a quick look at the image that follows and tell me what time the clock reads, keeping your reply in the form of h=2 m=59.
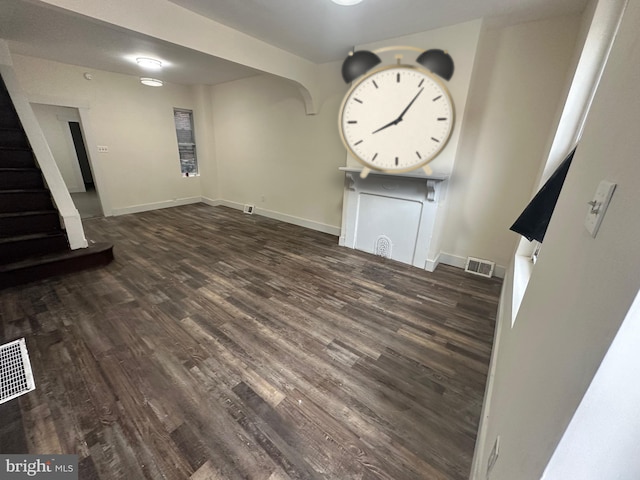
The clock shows h=8 m=6
